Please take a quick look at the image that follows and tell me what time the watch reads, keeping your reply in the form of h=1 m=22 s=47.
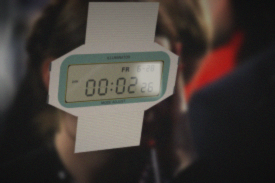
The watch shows h=0 m=2 s=26
